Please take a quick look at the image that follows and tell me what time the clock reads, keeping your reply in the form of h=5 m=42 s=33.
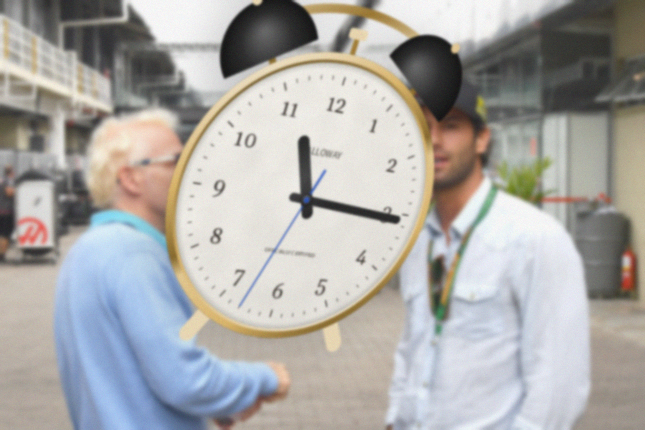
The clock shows h=11 m=15 s=33
